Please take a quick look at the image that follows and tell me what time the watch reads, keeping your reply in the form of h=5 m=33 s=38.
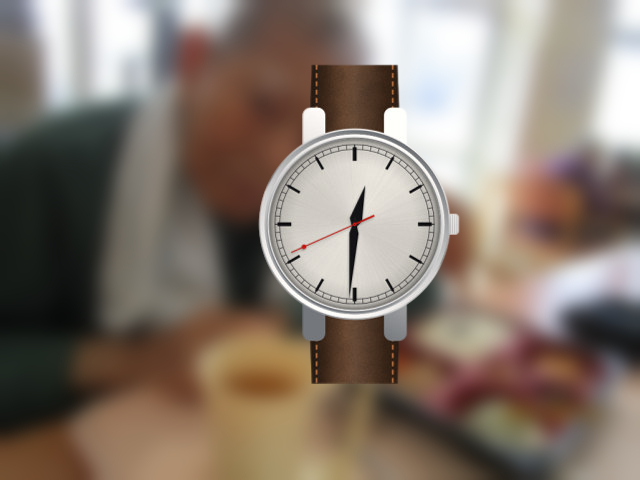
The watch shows h=12 m=30 s=41
